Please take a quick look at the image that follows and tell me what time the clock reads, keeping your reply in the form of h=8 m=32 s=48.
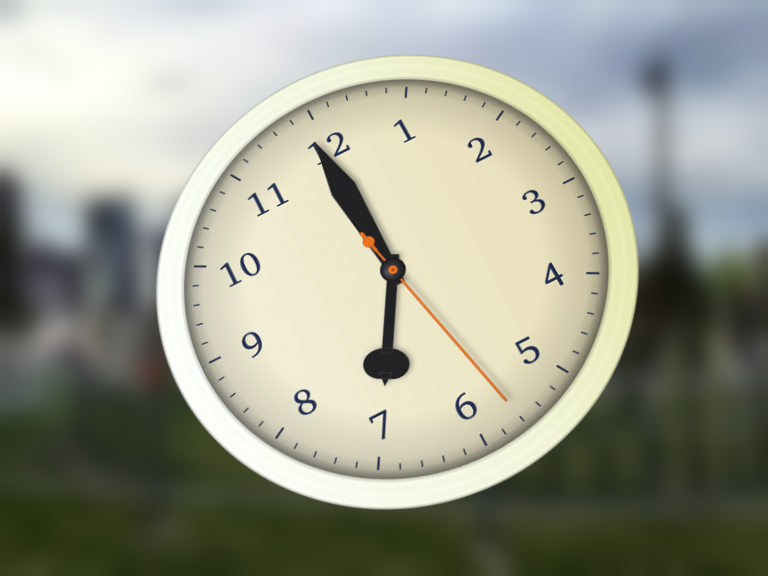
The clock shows h=6 m=59 s=28
